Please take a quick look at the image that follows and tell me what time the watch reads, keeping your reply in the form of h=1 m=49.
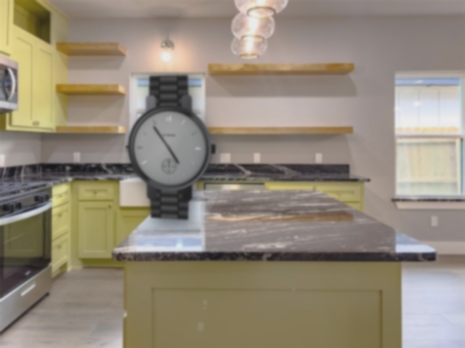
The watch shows h=4 m=54
